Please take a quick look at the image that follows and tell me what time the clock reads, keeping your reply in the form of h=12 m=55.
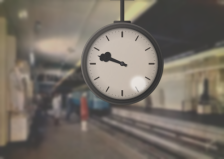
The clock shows h=9 m=48
